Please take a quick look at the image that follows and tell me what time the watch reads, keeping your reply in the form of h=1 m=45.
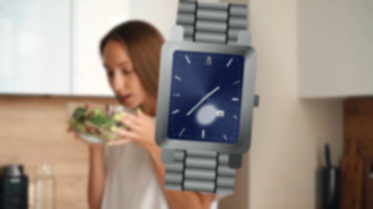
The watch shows h=1 m=37
